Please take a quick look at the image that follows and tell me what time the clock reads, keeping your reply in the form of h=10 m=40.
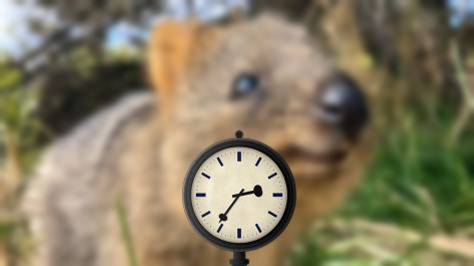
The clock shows h=2 m=36
